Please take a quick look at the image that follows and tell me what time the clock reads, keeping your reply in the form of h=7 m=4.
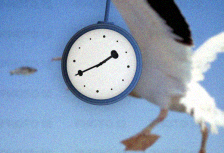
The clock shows h=1 m=40
